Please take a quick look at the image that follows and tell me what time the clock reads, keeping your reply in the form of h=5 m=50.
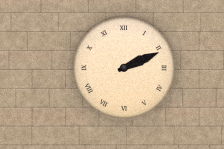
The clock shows h=2 m=11
